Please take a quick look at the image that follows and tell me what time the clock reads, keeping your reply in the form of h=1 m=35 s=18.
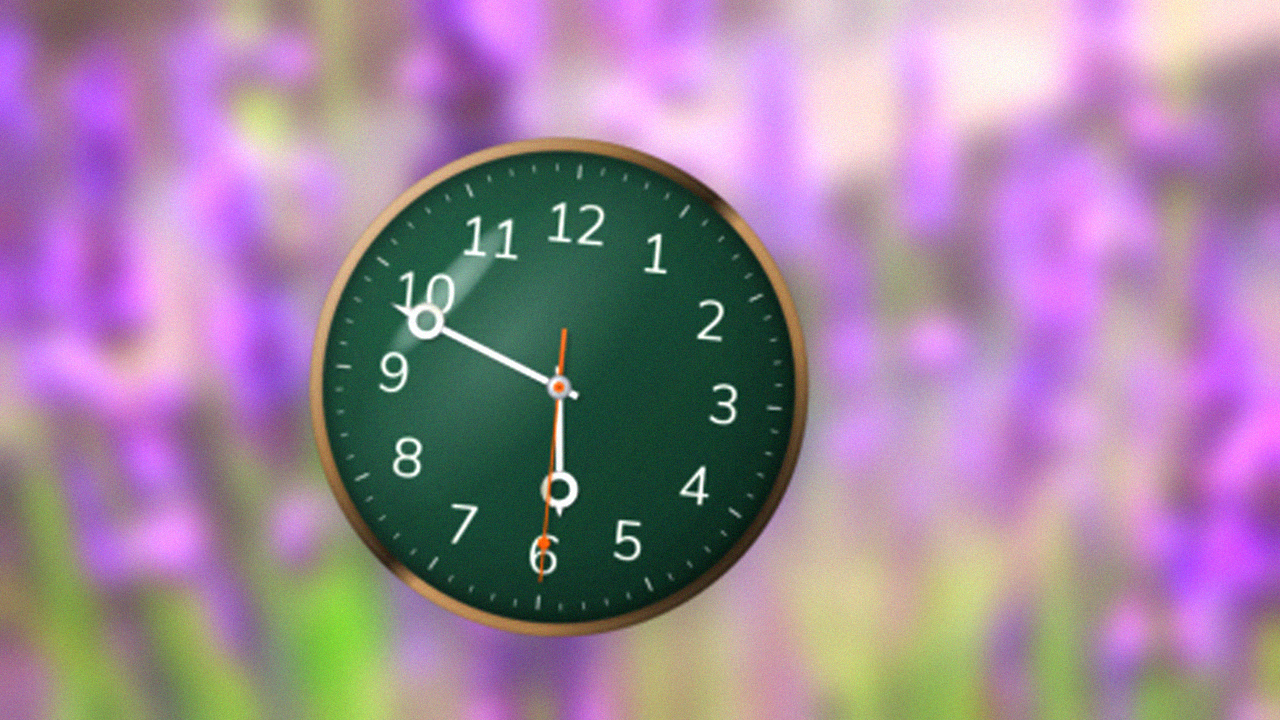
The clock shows h=5 m=48 s=30
